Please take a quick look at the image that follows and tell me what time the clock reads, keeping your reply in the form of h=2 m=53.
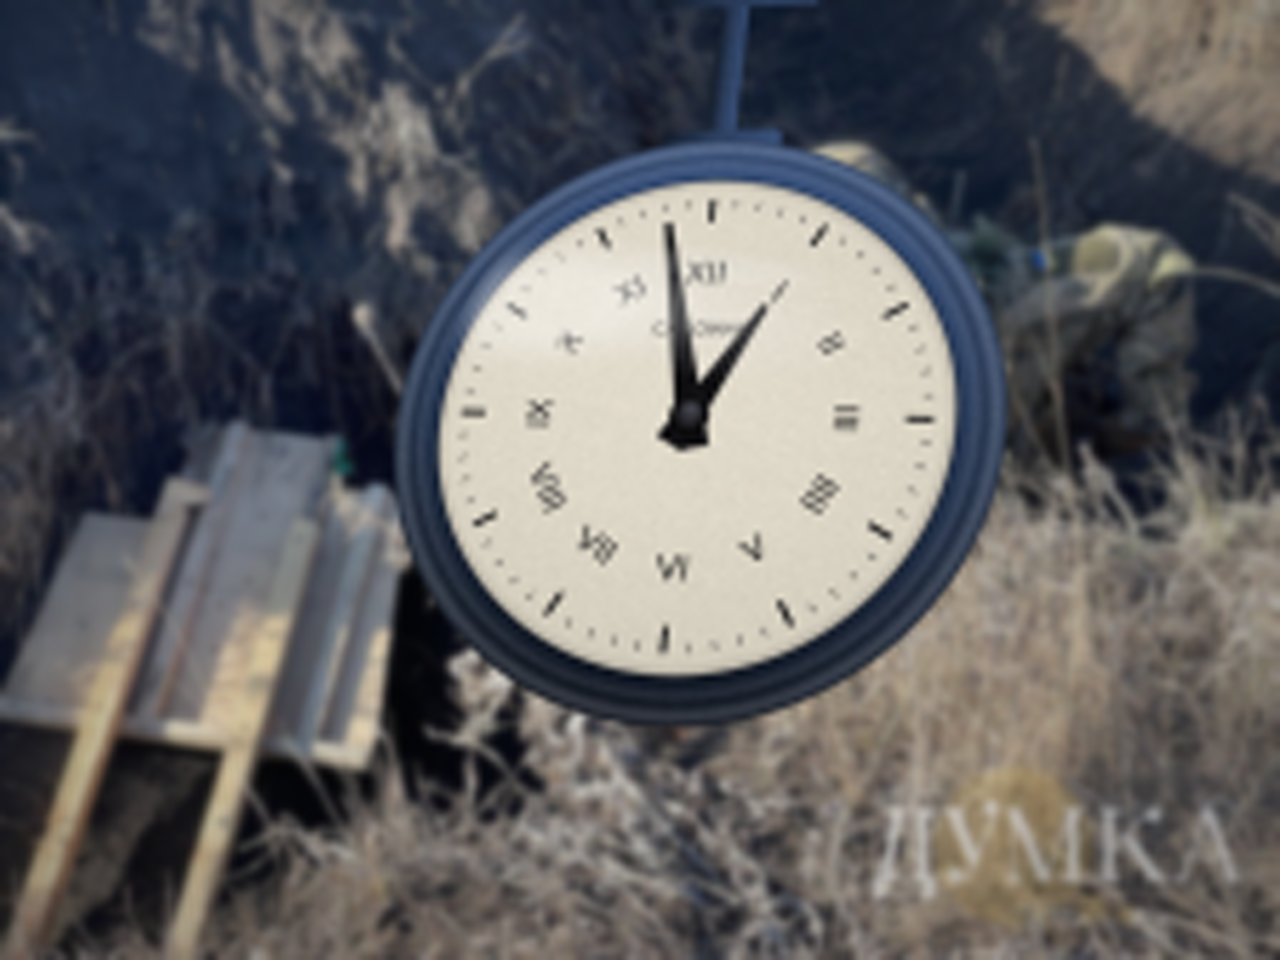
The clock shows h=12 m=58
